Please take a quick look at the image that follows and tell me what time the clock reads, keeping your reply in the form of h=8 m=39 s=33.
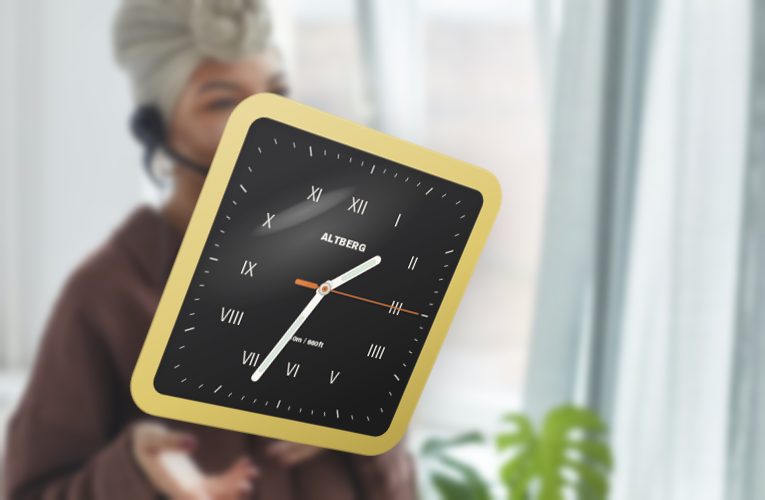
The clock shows h=1 m=33 s=15
